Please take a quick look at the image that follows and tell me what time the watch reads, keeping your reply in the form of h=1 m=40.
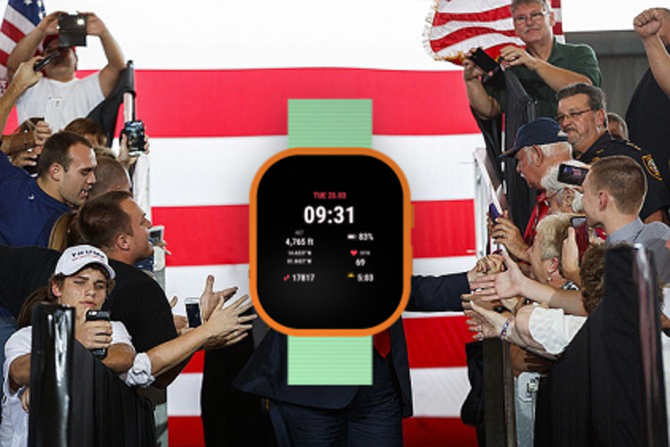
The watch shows h=9 m=31
